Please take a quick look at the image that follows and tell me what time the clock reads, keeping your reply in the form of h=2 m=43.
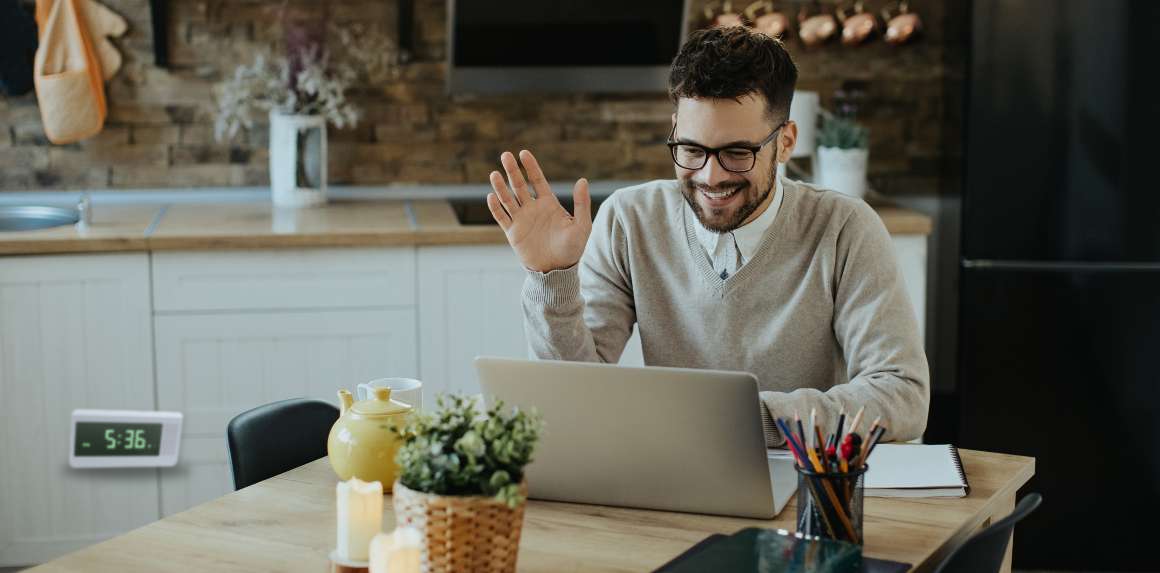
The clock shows h=5 m=36
